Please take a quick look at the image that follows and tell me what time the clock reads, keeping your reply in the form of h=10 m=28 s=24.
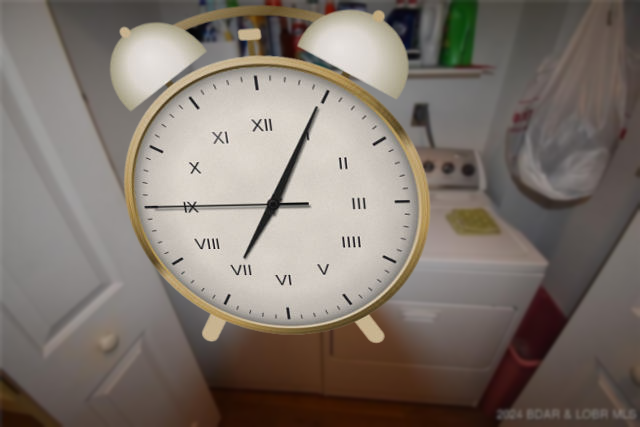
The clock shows h=7 m=4 s=45
